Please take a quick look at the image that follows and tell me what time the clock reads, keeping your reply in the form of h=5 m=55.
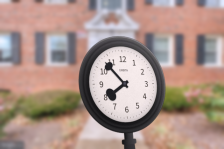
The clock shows h=7 m=53
